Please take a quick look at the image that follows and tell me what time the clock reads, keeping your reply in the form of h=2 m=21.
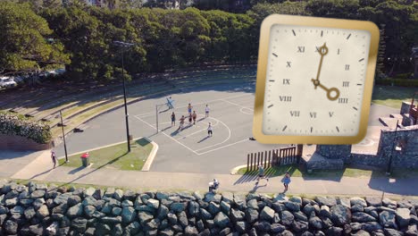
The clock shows h=4 m=1
